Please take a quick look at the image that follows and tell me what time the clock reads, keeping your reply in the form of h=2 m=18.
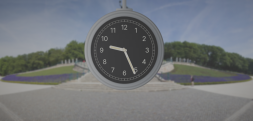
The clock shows h=9 m=26
